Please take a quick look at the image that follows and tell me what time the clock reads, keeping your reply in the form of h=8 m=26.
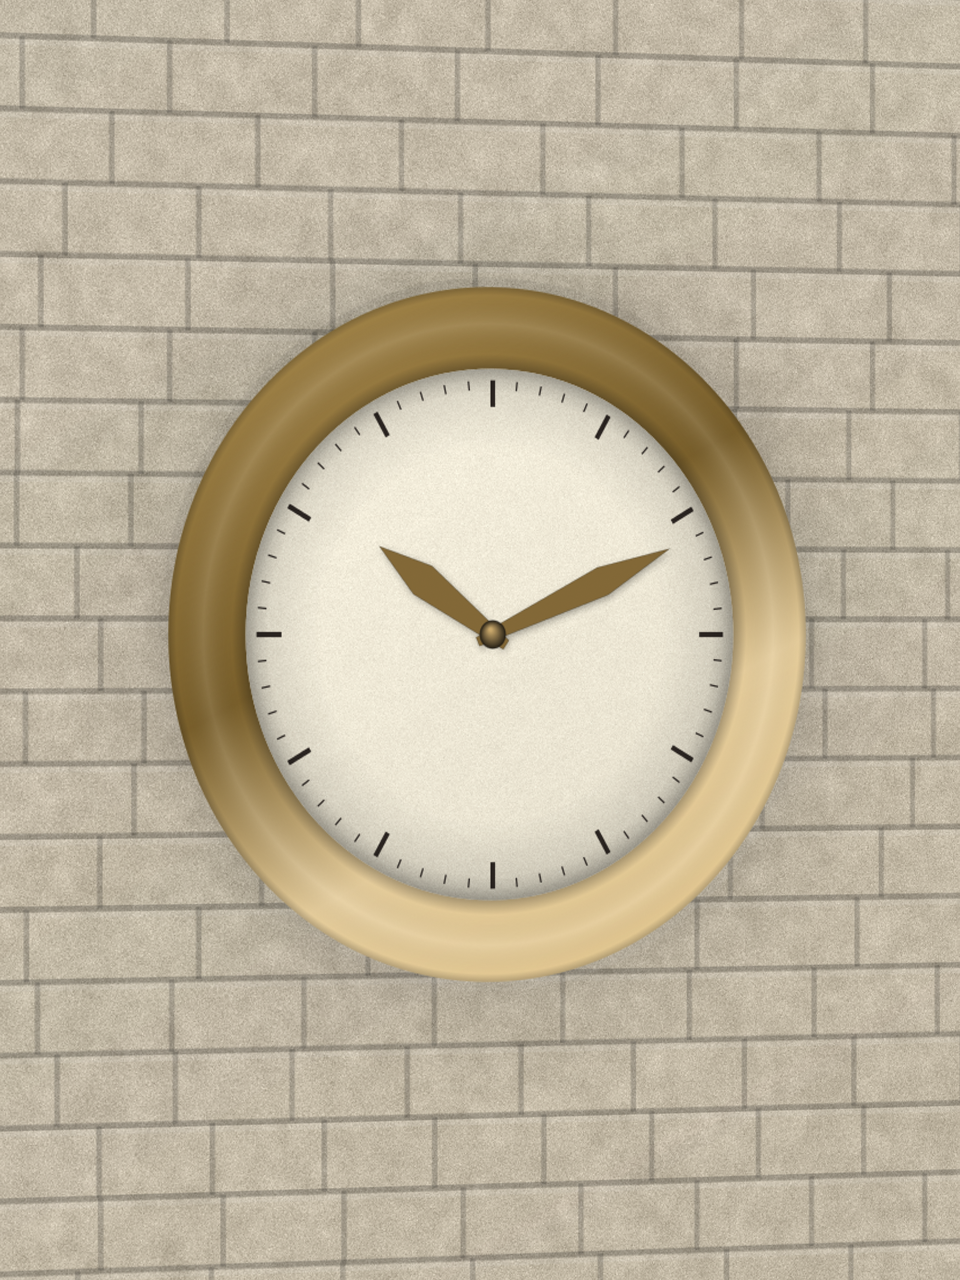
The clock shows h=10 m=11
